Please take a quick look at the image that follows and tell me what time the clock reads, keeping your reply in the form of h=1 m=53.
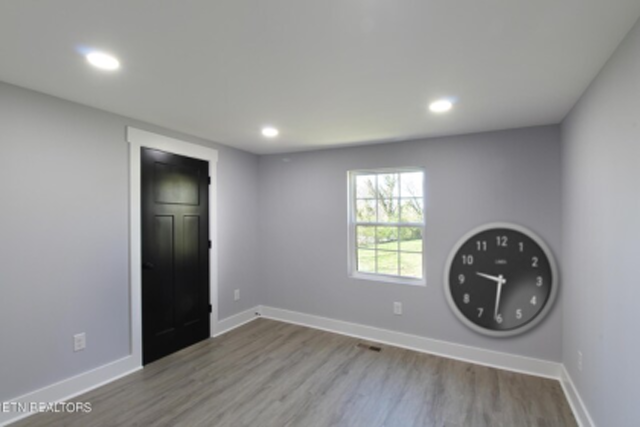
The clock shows h=9 m=31
